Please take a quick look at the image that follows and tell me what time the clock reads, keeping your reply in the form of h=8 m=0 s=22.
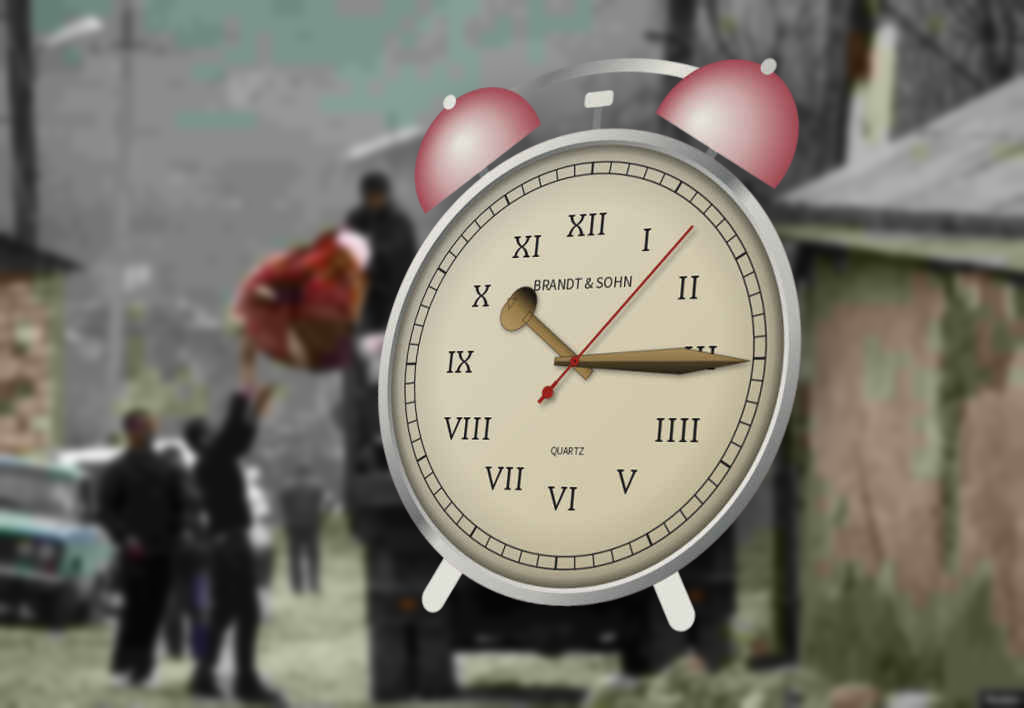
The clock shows h=10 m=15 s=7
